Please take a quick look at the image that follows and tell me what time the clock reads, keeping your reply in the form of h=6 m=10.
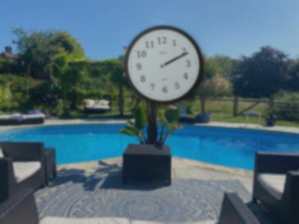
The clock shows h=2 m=11
